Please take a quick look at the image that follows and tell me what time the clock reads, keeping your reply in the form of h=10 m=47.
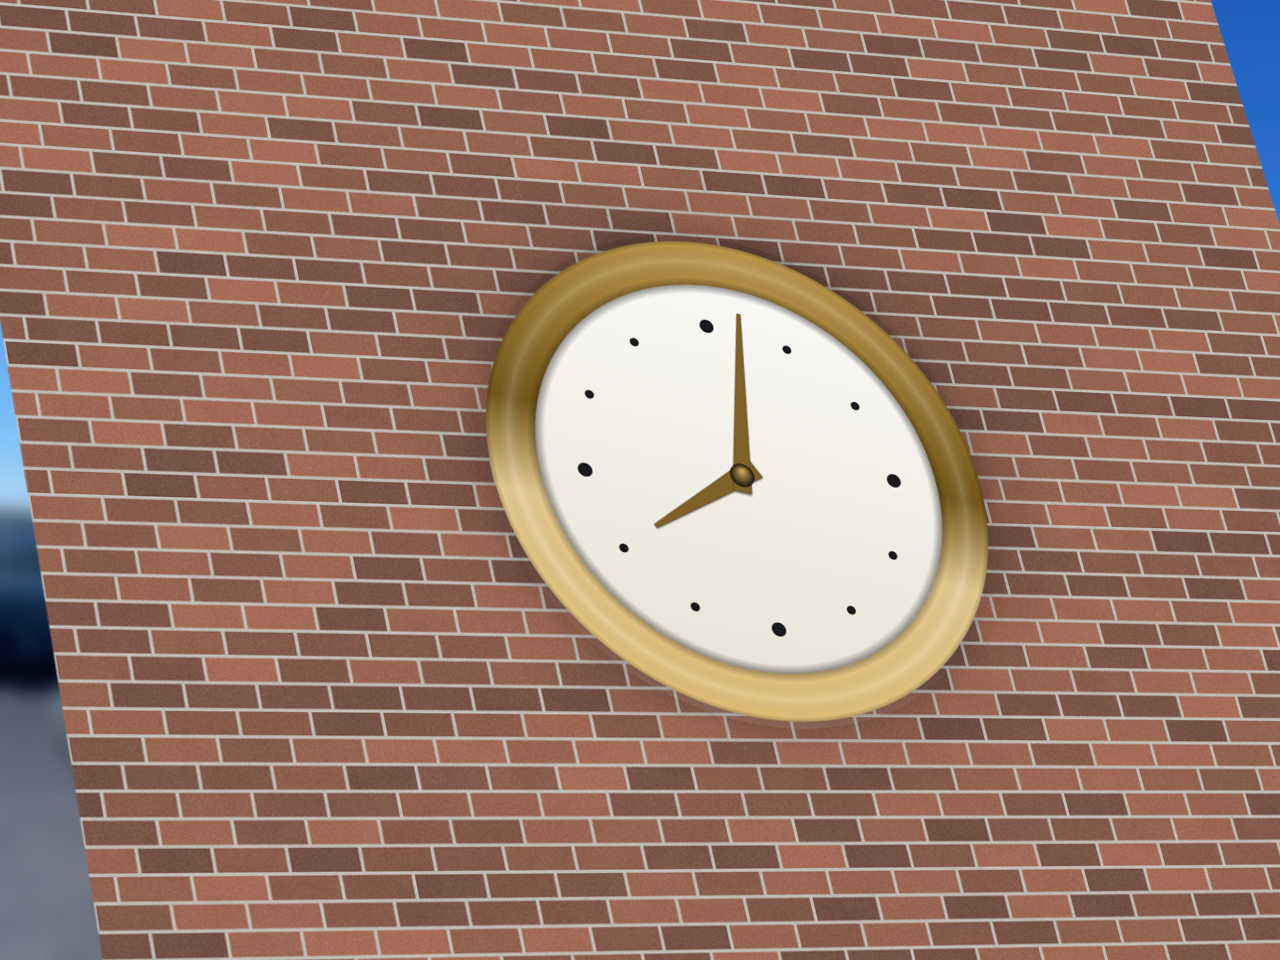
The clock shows h=8 m=2
